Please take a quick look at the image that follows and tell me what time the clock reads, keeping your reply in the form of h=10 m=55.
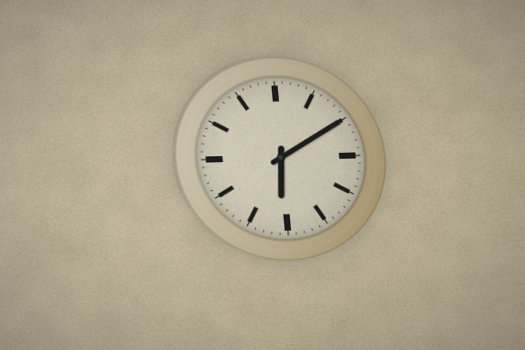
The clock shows h=6 m=10
